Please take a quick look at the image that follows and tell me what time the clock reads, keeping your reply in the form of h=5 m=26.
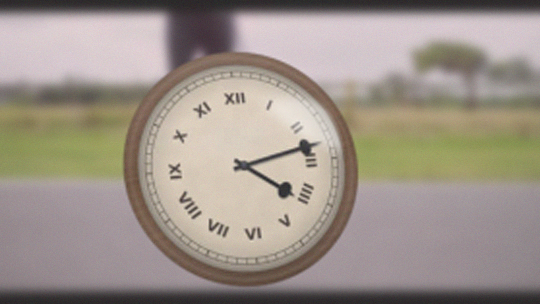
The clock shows h=4 m=13
